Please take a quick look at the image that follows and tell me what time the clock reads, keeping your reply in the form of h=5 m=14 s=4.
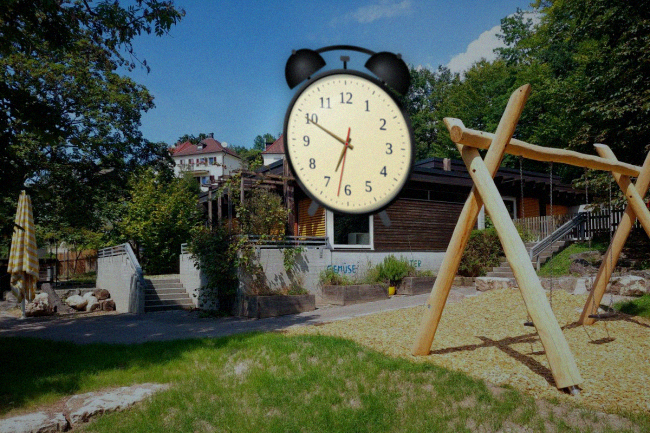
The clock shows h=6 m=49 s=32
